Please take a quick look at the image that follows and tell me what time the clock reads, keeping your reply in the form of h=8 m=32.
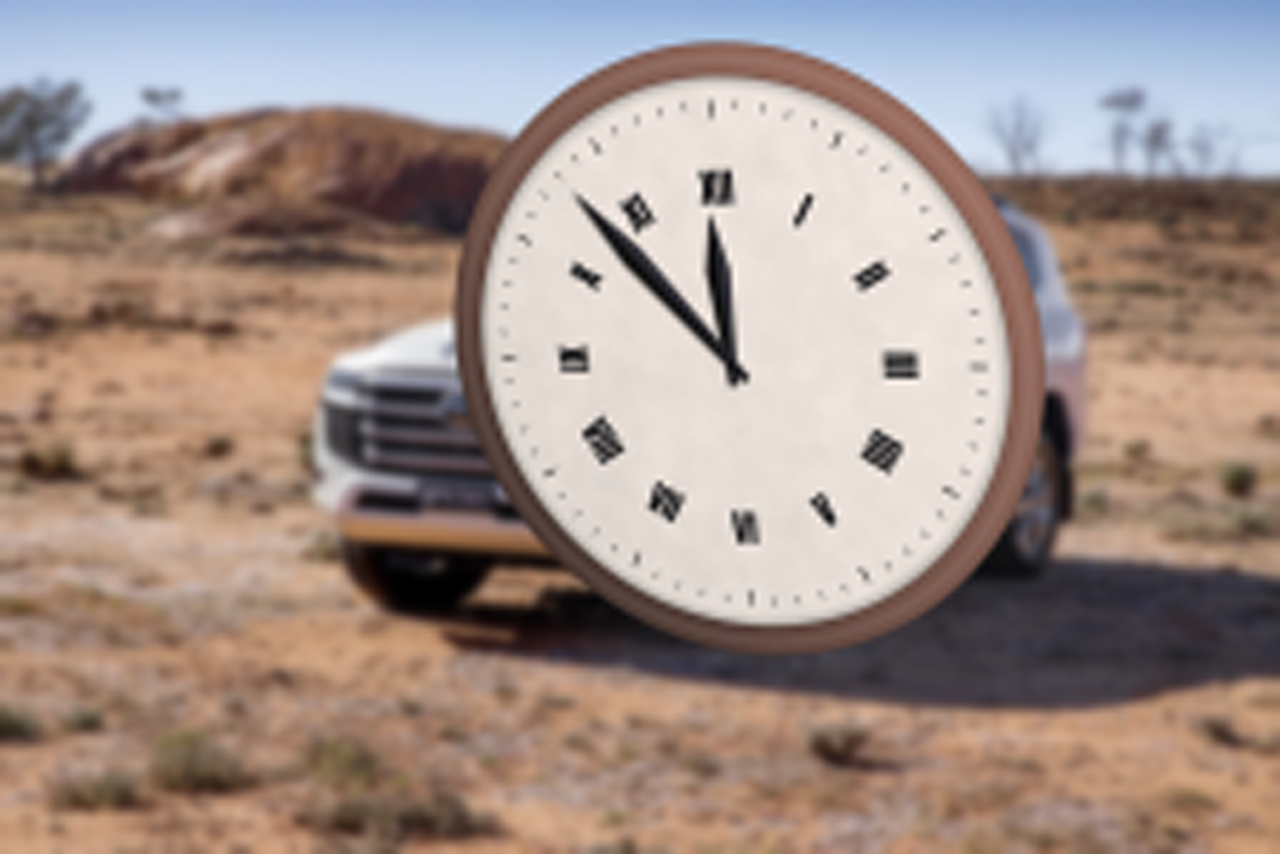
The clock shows h=11 m=53
